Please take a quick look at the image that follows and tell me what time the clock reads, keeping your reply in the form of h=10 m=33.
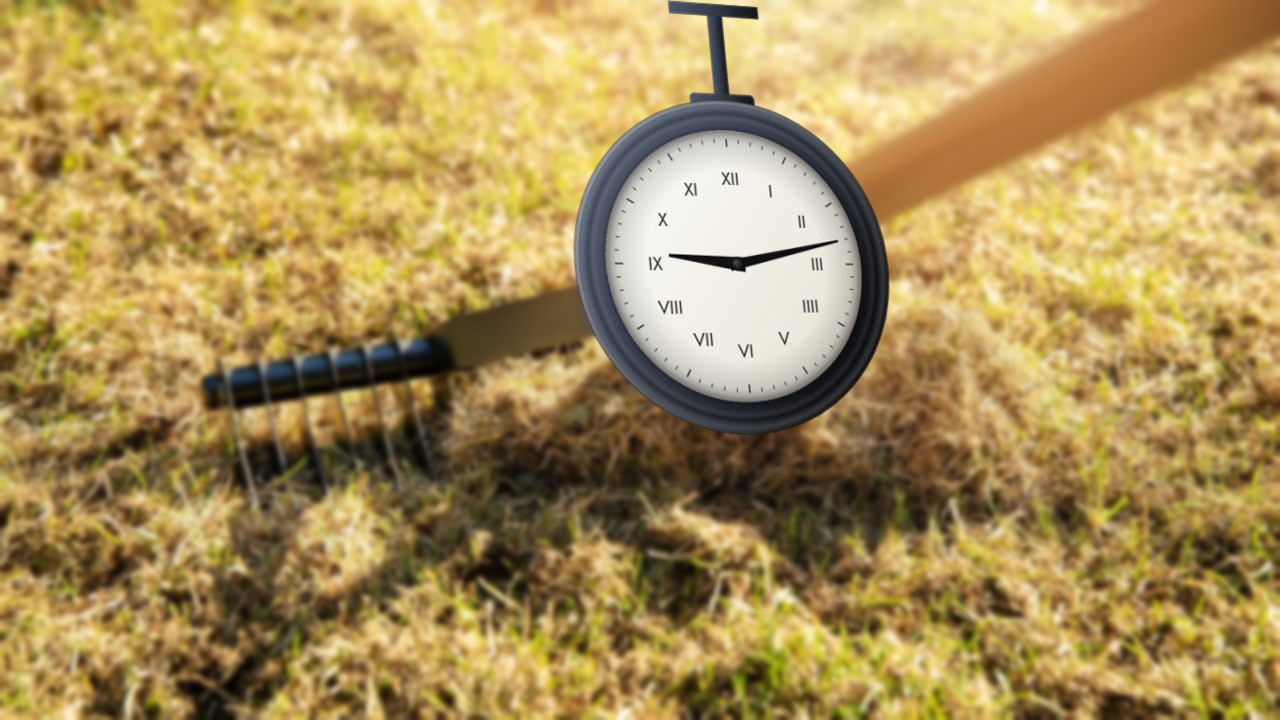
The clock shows h=9 m=13
